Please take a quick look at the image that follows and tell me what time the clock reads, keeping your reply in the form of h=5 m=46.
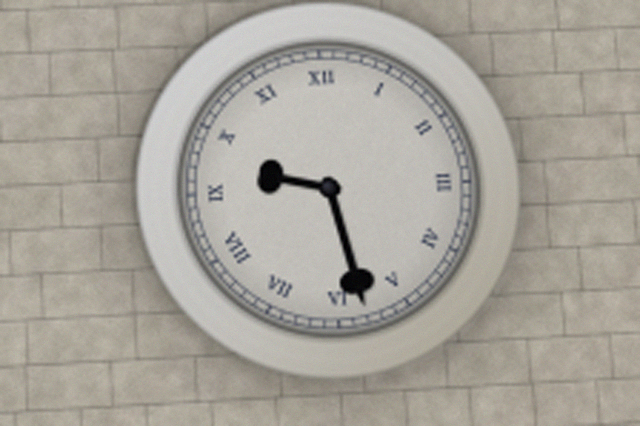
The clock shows h=9 m=28
